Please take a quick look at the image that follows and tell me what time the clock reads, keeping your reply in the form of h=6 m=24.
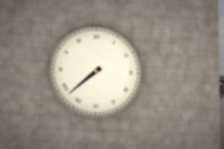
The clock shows h=7 m=38
